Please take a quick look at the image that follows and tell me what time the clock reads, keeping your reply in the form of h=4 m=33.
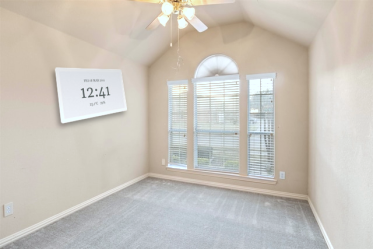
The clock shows h=12 m=41
